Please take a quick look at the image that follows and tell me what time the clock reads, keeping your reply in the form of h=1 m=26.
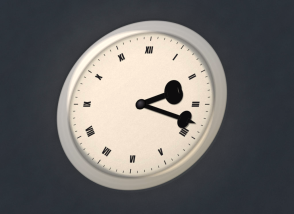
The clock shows h=2 m=18
